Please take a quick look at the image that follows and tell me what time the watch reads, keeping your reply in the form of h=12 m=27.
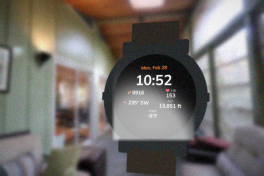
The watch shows h=10 m=52
